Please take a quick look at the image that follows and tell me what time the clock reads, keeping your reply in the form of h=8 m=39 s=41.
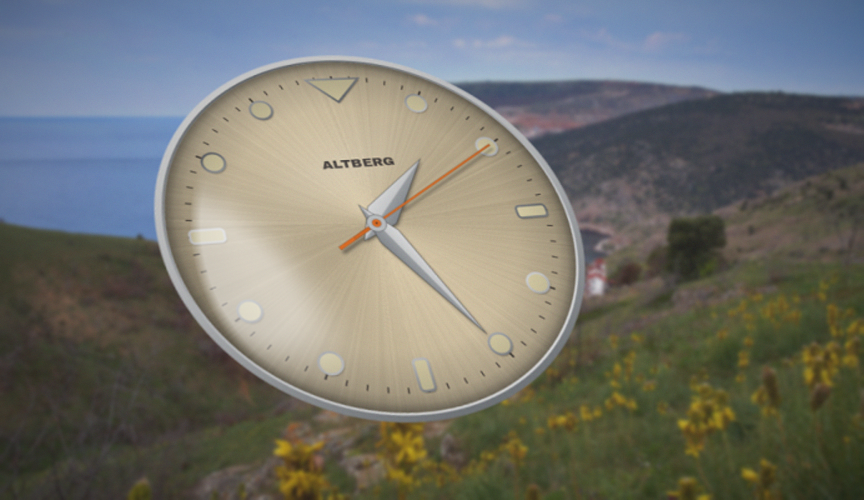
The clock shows h=1 m=25 s=10
